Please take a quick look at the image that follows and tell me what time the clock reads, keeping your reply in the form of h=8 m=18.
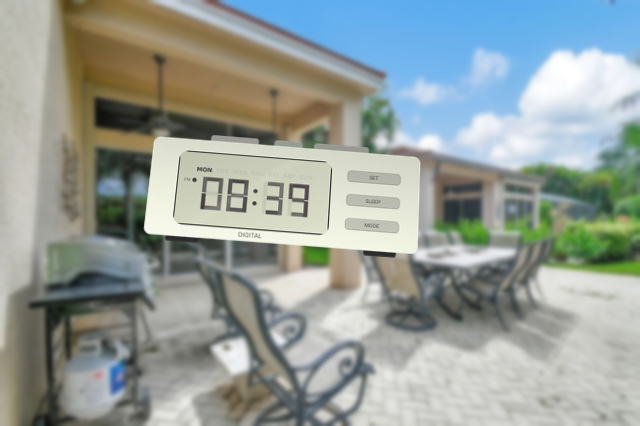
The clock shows h=8 m=39
